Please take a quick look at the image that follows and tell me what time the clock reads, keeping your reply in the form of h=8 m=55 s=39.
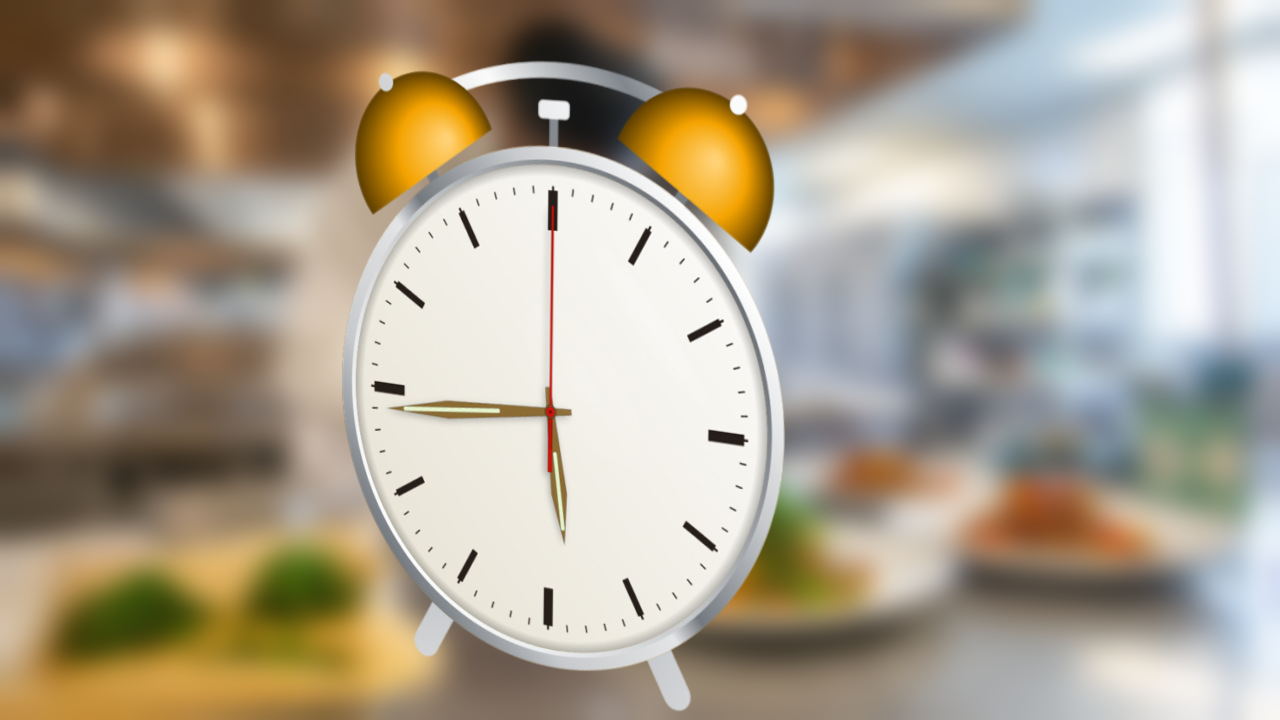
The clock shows h=5 m=44 s=0
